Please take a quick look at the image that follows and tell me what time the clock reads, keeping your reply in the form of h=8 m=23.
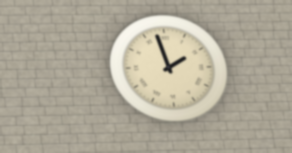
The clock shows h=1 m=58
